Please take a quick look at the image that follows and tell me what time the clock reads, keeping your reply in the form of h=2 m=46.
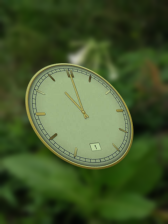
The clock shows h=11 m=0
